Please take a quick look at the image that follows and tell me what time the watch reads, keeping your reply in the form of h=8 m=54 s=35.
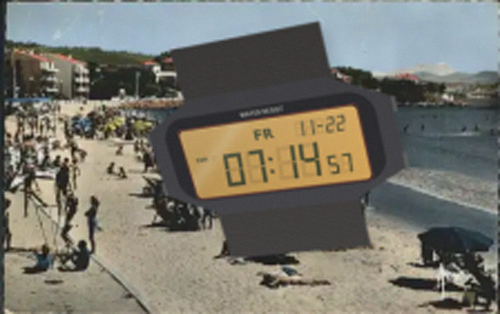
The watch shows h=7 m=14 s=57
